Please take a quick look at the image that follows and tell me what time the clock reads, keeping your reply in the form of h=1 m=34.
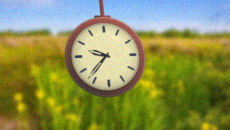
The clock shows h=9 m=37
